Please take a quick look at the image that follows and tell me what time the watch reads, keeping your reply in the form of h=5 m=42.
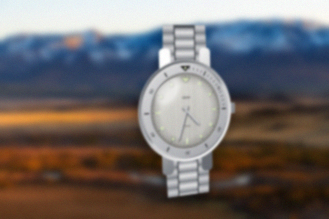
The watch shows h=4 m=33
